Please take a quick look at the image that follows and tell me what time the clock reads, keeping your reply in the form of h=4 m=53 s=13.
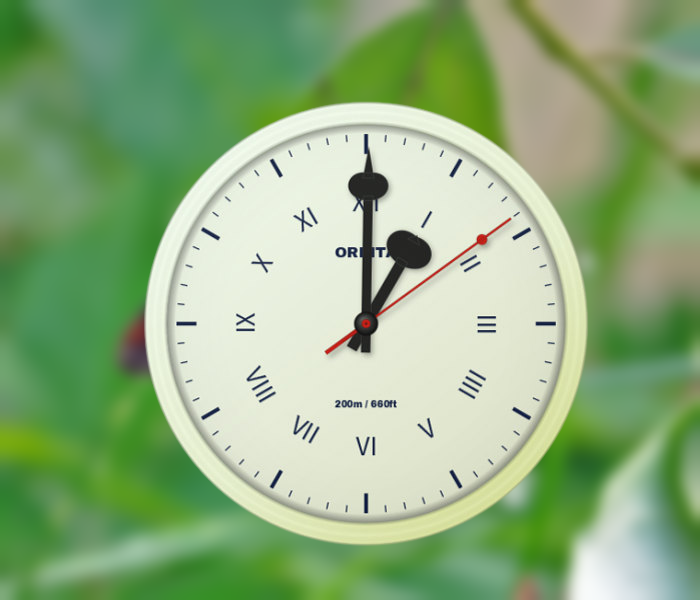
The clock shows h=1 m=0 s=9
